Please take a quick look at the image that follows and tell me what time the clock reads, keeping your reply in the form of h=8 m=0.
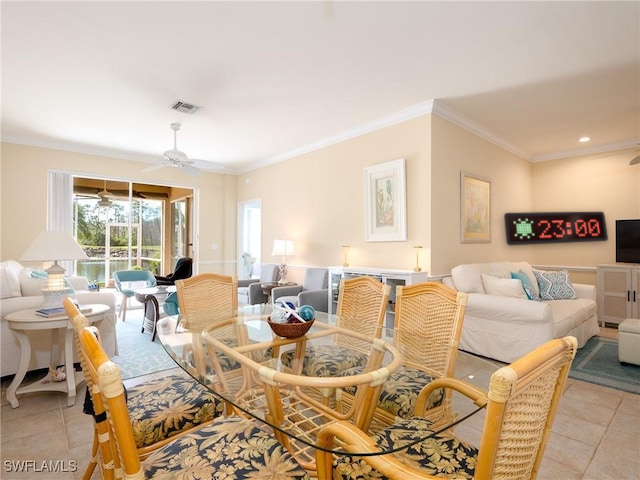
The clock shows h=23 m=0
